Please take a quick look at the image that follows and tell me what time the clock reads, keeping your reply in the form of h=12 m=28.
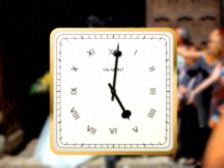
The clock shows h=5 m=1
